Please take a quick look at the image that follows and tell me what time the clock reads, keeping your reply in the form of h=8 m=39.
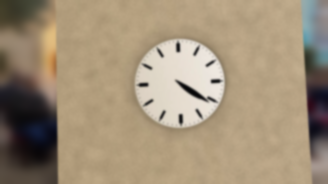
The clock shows h=4 m=21
